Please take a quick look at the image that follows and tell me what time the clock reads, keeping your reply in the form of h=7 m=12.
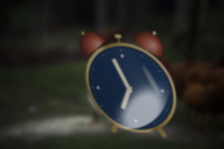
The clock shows h=6 m=57
